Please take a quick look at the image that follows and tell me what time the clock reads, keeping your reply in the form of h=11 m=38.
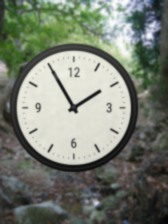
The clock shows h=1 m=55
